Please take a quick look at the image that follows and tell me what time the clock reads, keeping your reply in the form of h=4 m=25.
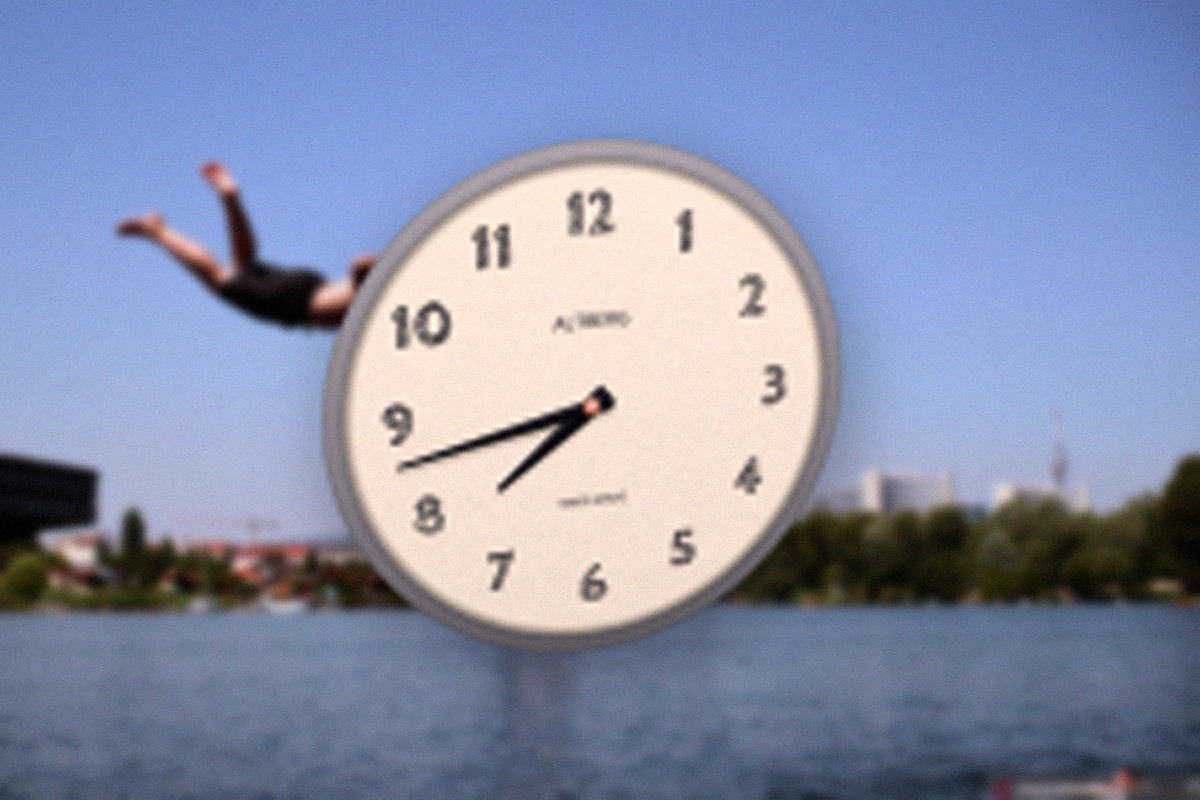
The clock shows h=7 m=43
